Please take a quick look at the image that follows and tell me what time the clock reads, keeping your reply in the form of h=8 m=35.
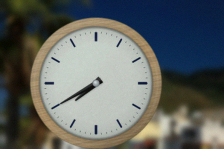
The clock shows h=7 m=40
